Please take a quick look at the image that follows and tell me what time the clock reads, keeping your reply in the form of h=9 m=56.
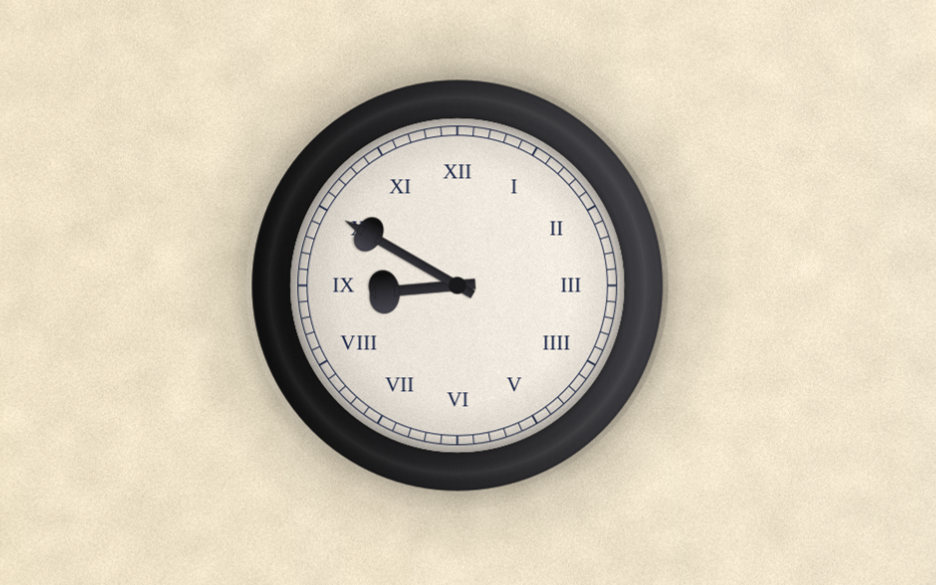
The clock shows h=8 m=50
